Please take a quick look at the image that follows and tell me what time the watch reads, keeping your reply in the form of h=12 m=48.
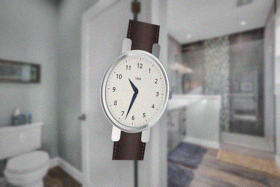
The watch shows h=10 m=33
